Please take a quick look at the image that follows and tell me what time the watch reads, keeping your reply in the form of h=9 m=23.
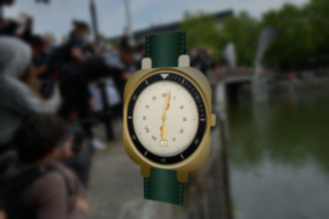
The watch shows h=6 m=2
